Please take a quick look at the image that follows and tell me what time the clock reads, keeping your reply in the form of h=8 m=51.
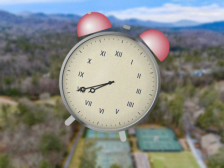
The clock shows h=7 m=40
